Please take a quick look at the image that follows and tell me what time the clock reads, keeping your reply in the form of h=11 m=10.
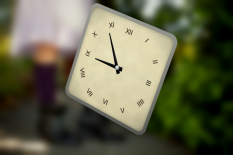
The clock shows h=8 m=54
